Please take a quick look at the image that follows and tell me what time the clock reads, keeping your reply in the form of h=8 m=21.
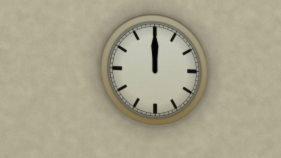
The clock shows h=12 m=0
